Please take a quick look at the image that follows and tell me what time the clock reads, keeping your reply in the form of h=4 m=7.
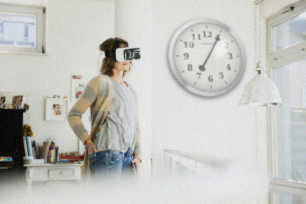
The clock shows h=7 m=5
